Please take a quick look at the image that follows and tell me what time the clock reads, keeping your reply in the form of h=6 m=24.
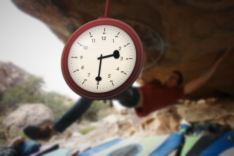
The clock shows h=2 m=30
